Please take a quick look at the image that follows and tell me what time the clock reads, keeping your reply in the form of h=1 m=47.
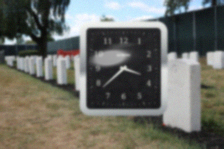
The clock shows h=3 m=38
